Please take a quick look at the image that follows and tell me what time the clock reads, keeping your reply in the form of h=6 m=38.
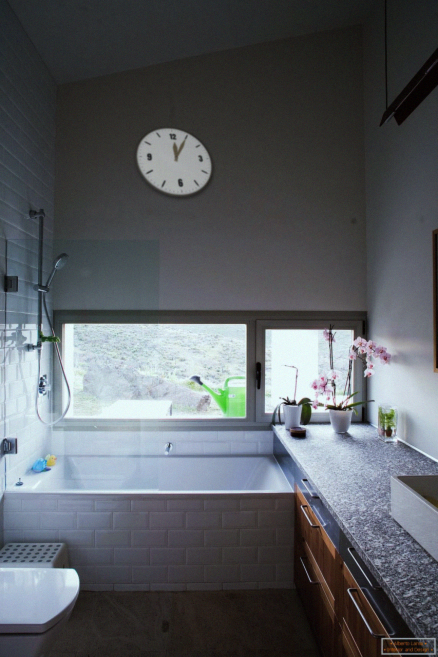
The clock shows h=12 m=5
